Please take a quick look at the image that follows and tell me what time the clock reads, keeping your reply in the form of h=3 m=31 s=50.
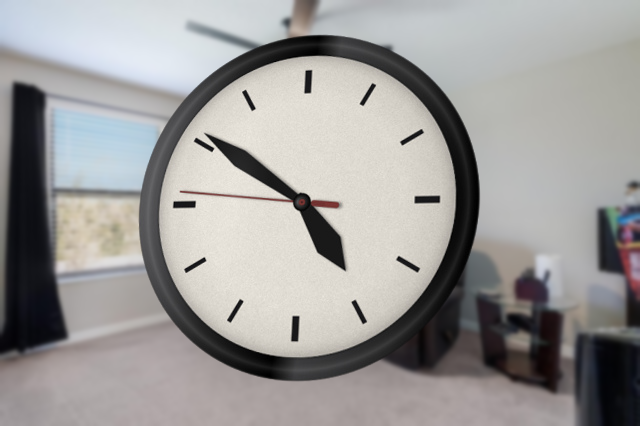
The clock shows h=4 m=50 s=46
